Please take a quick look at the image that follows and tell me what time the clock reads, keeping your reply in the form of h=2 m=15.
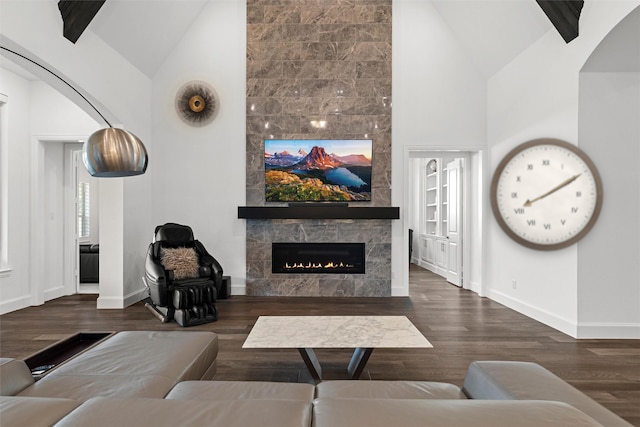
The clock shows h=8 m=10
